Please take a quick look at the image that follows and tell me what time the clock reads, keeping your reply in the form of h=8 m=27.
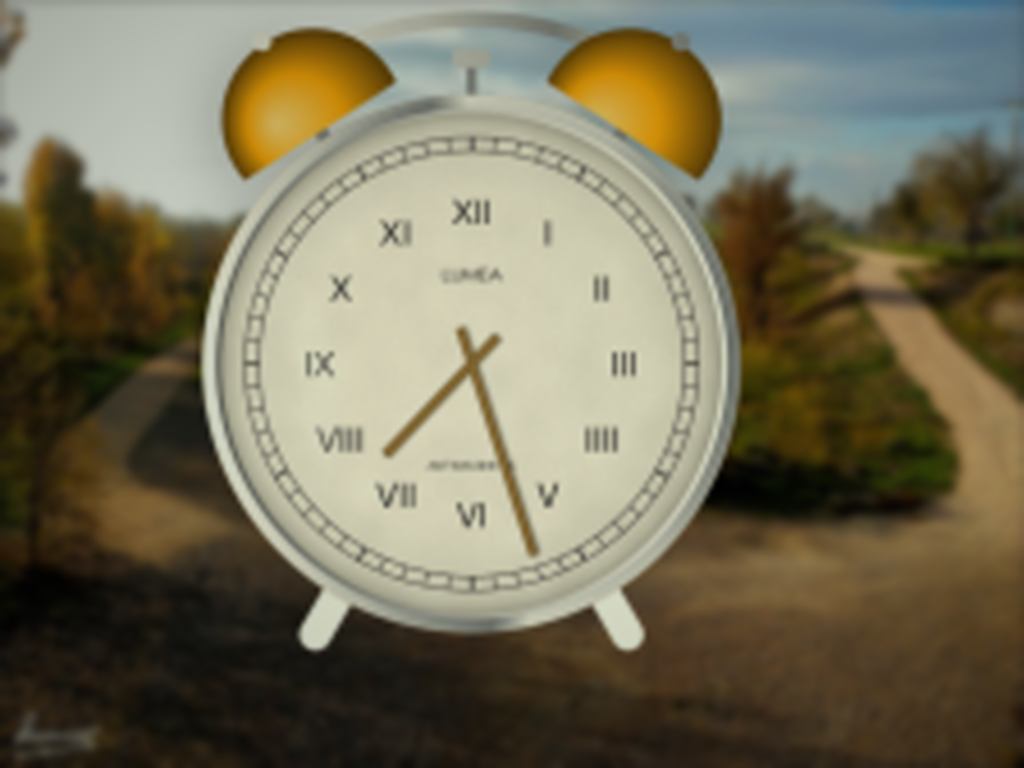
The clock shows h=7 m=27
